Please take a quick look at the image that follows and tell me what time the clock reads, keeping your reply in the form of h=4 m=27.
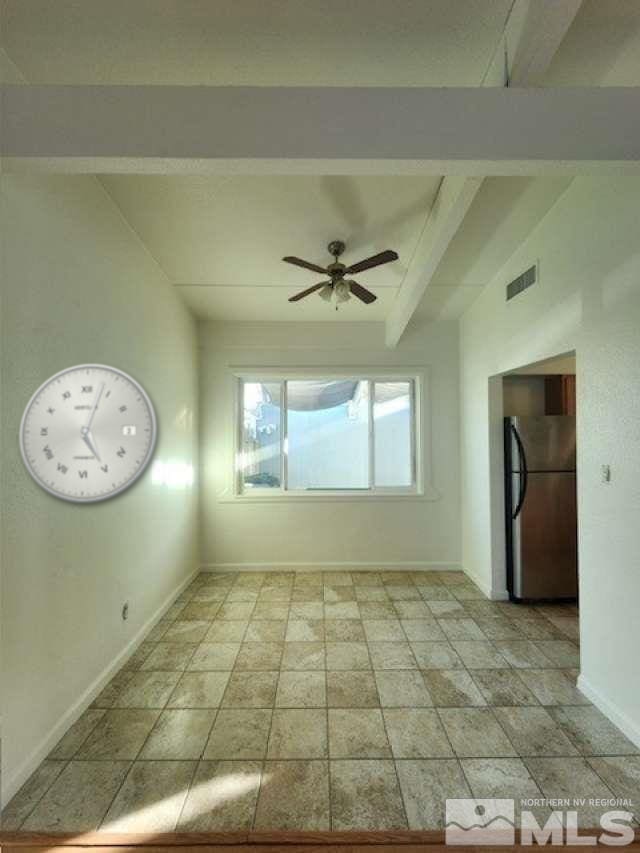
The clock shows h=5 m=3
